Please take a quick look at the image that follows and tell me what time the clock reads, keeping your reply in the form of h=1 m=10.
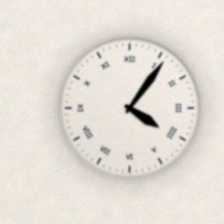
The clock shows h=4 m=6
